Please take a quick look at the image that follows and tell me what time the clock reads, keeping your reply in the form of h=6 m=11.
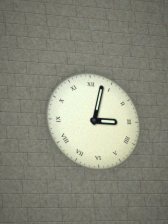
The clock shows h=3 m=3
